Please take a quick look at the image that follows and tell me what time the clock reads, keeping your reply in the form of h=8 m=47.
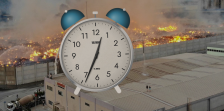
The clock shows h=12 m=34
